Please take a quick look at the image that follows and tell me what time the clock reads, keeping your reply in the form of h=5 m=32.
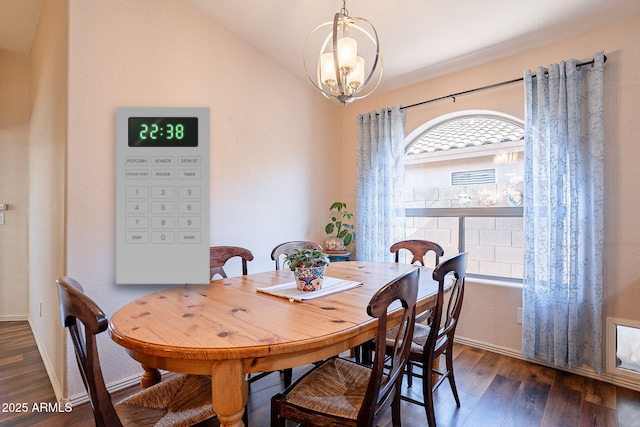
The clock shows h=22 m=38
